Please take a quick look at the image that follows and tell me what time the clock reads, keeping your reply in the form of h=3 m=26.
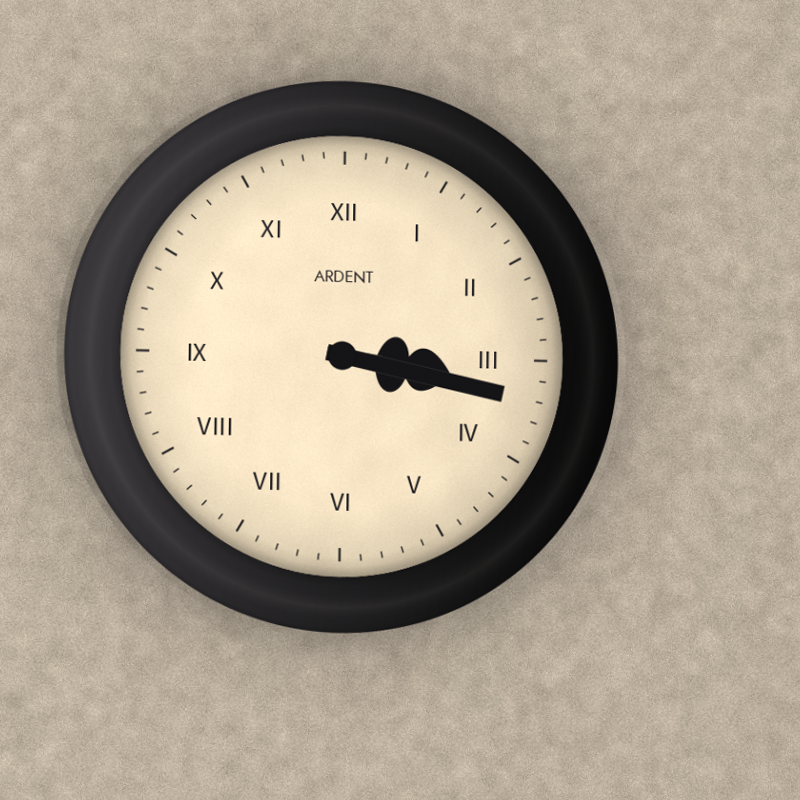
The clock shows h=3 m=17
